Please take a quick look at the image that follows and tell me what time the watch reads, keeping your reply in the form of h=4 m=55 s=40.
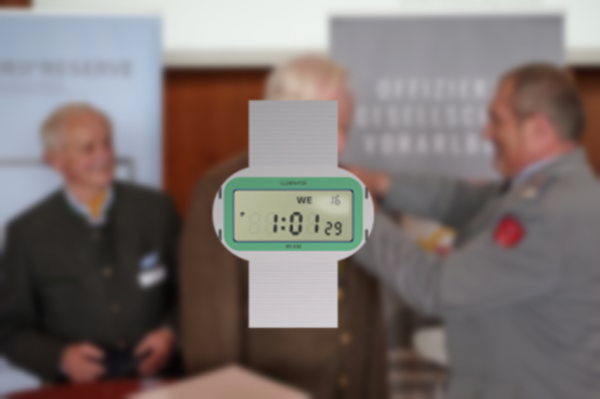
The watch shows h=1 m=1 s=29
